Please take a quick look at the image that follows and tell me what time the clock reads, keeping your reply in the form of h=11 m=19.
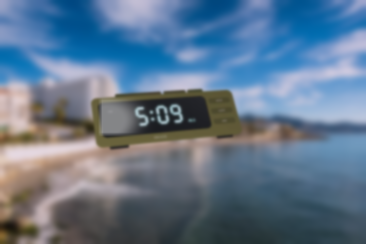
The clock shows h=5 m=9
